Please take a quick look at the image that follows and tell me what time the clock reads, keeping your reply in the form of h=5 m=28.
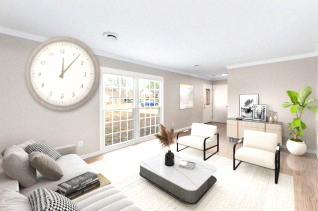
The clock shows h=12 m=7
